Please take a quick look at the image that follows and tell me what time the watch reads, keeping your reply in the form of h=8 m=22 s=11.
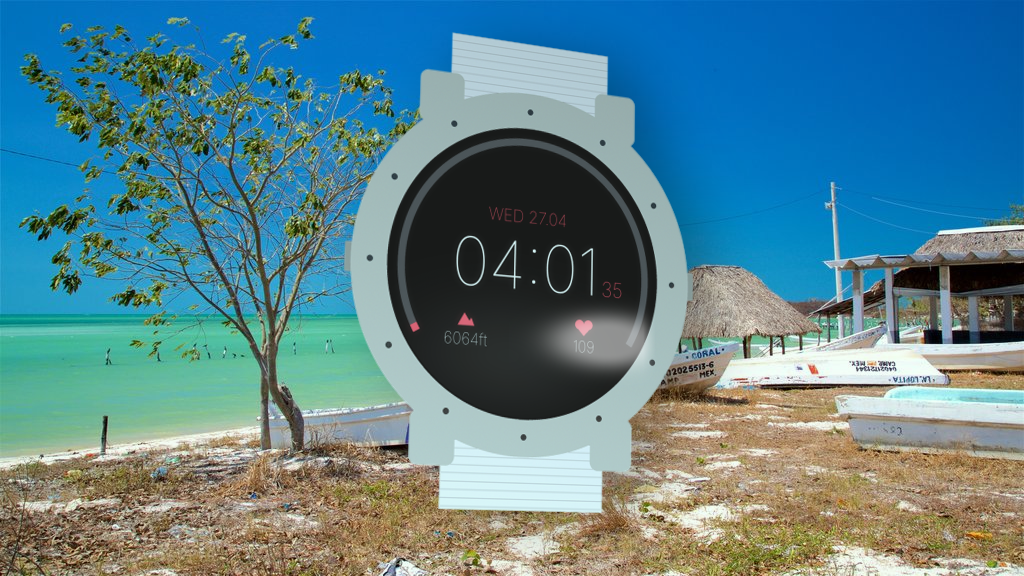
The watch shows h=4 m=1 s=35
